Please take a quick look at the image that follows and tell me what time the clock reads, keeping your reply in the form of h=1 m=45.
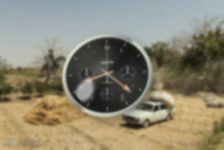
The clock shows h=8 m=22
